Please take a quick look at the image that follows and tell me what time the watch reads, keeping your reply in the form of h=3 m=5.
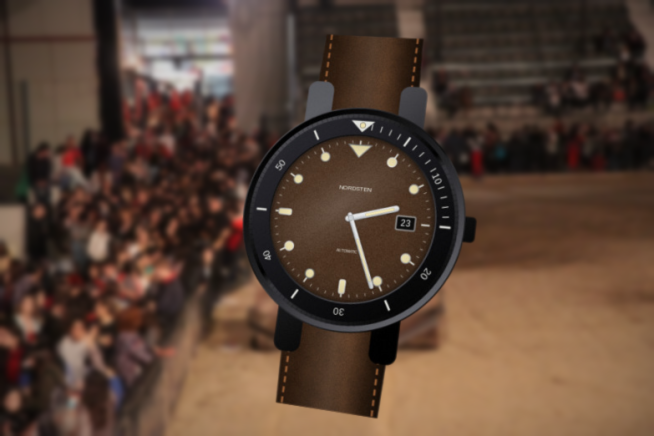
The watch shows h=2 m=26
